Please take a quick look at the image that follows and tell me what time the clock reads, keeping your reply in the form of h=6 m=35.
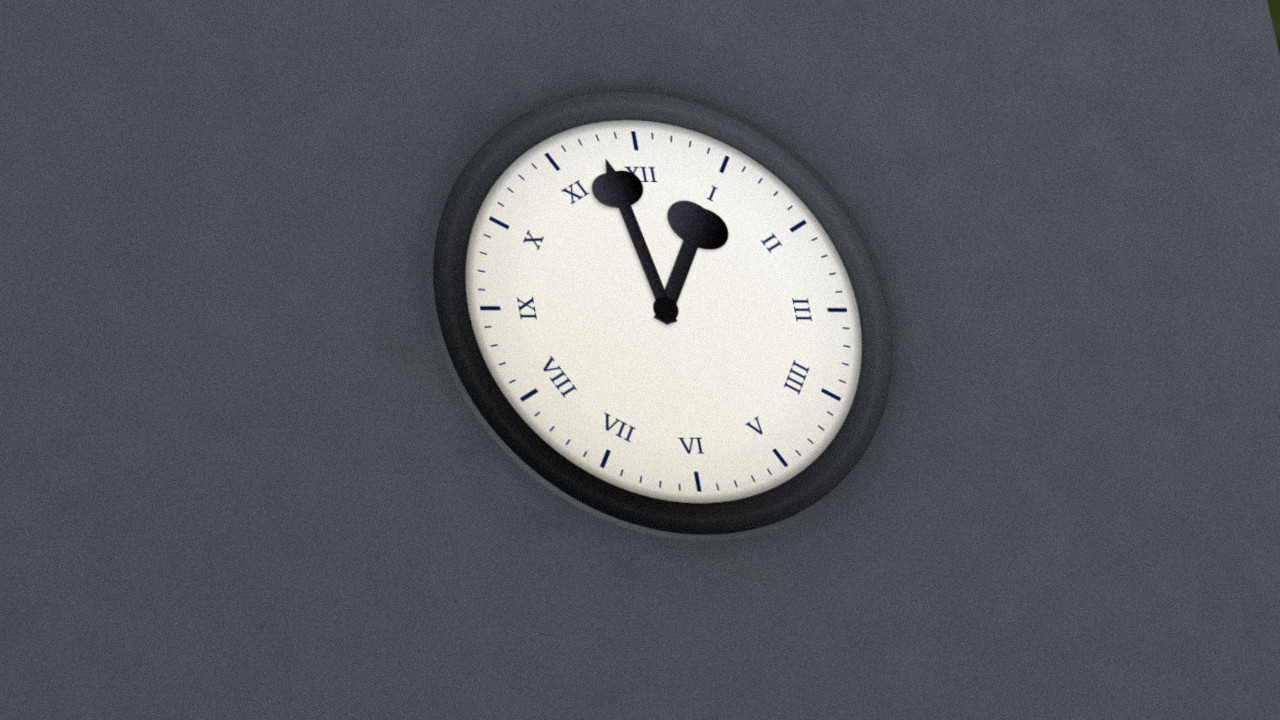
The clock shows h=12 m=58
